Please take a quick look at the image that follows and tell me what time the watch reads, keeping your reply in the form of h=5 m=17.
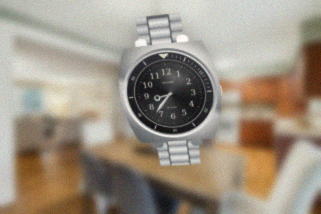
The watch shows h=8 m=37
